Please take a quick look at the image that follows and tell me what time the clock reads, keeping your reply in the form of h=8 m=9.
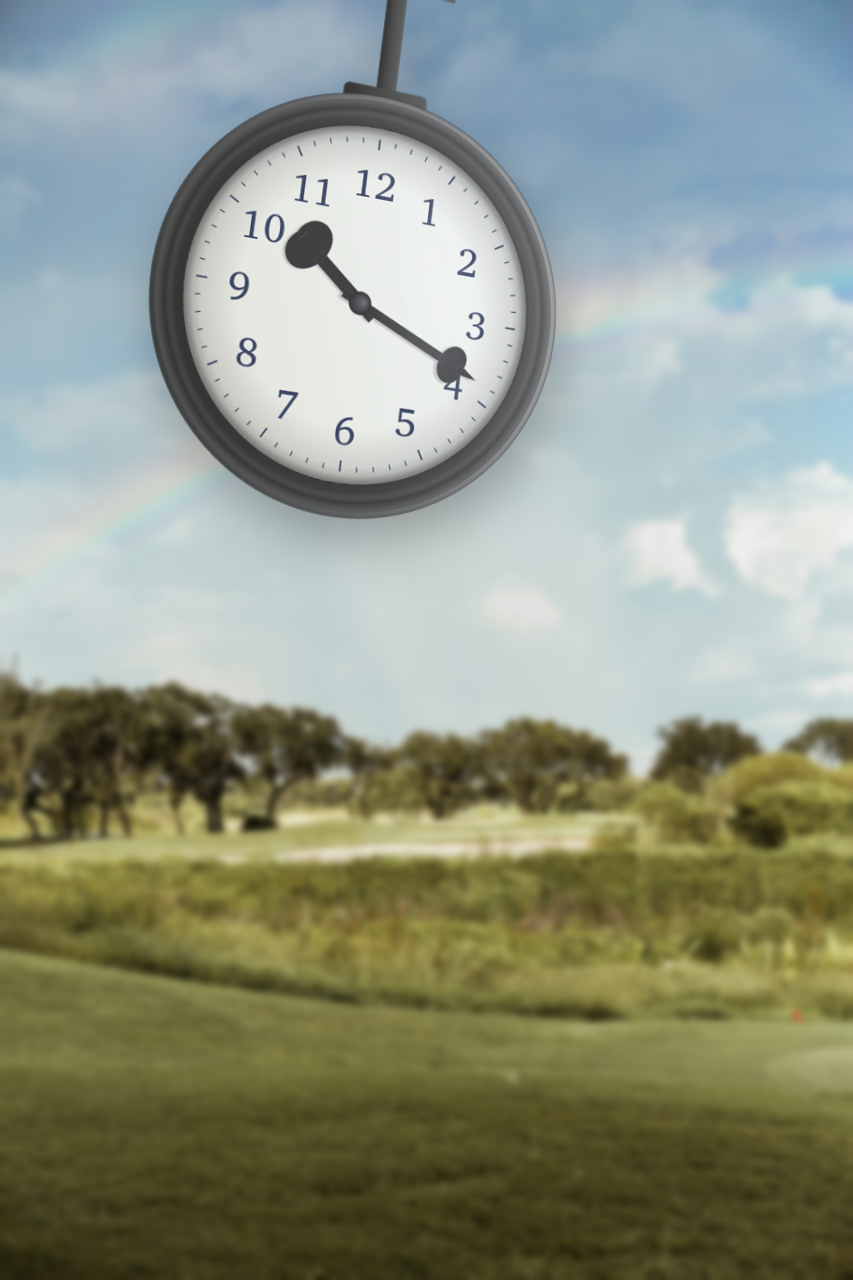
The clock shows h=10 m=19
